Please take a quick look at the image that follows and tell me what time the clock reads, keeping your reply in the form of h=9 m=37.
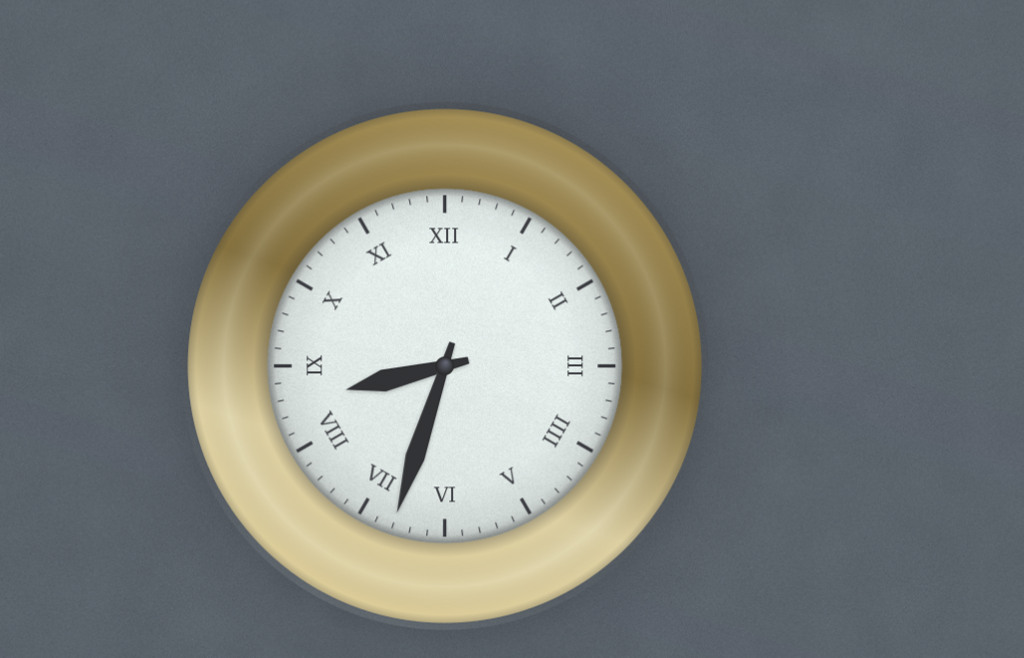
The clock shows h=8 m=33
